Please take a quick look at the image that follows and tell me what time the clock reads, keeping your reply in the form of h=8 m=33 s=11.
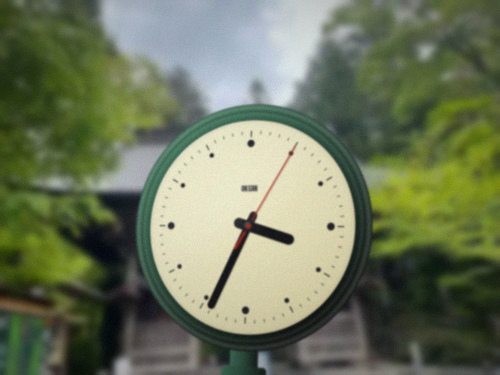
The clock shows h=3 m=34 s=5
